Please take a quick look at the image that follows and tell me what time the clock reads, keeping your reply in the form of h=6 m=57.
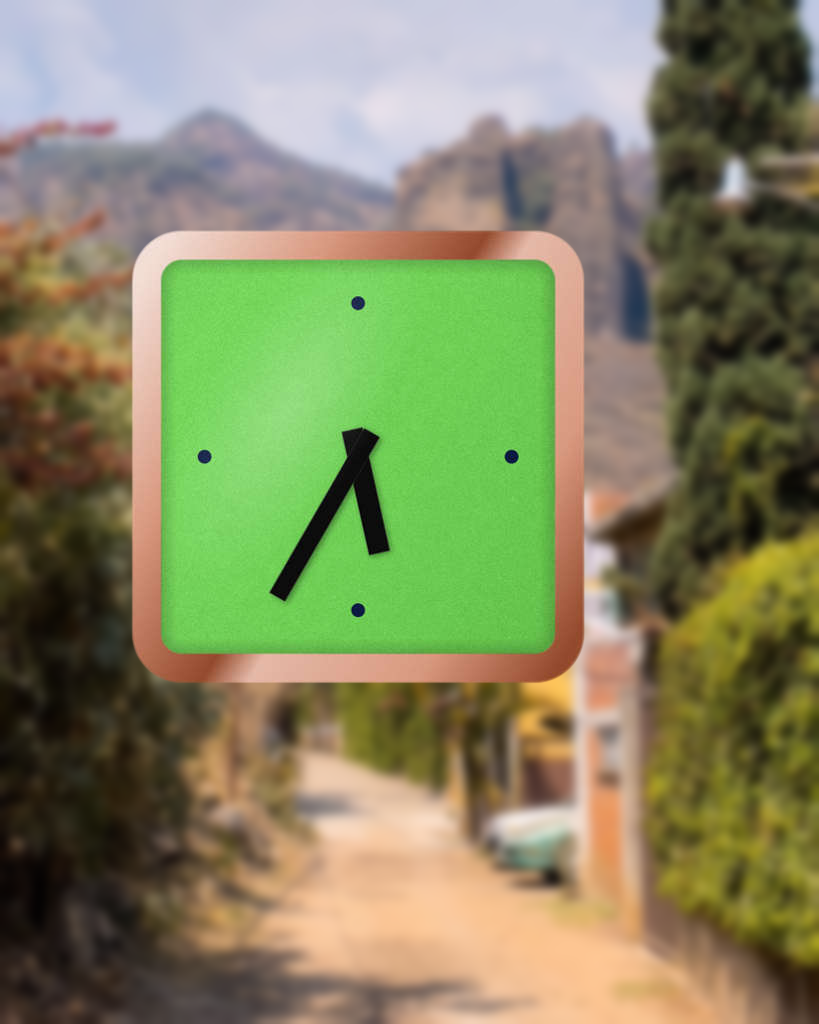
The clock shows h=5 m=35
